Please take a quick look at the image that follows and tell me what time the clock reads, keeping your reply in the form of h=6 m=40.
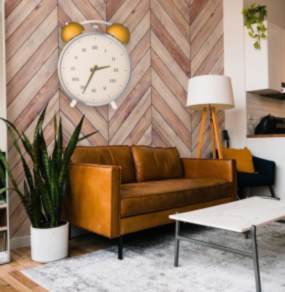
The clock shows h=2 m=34
